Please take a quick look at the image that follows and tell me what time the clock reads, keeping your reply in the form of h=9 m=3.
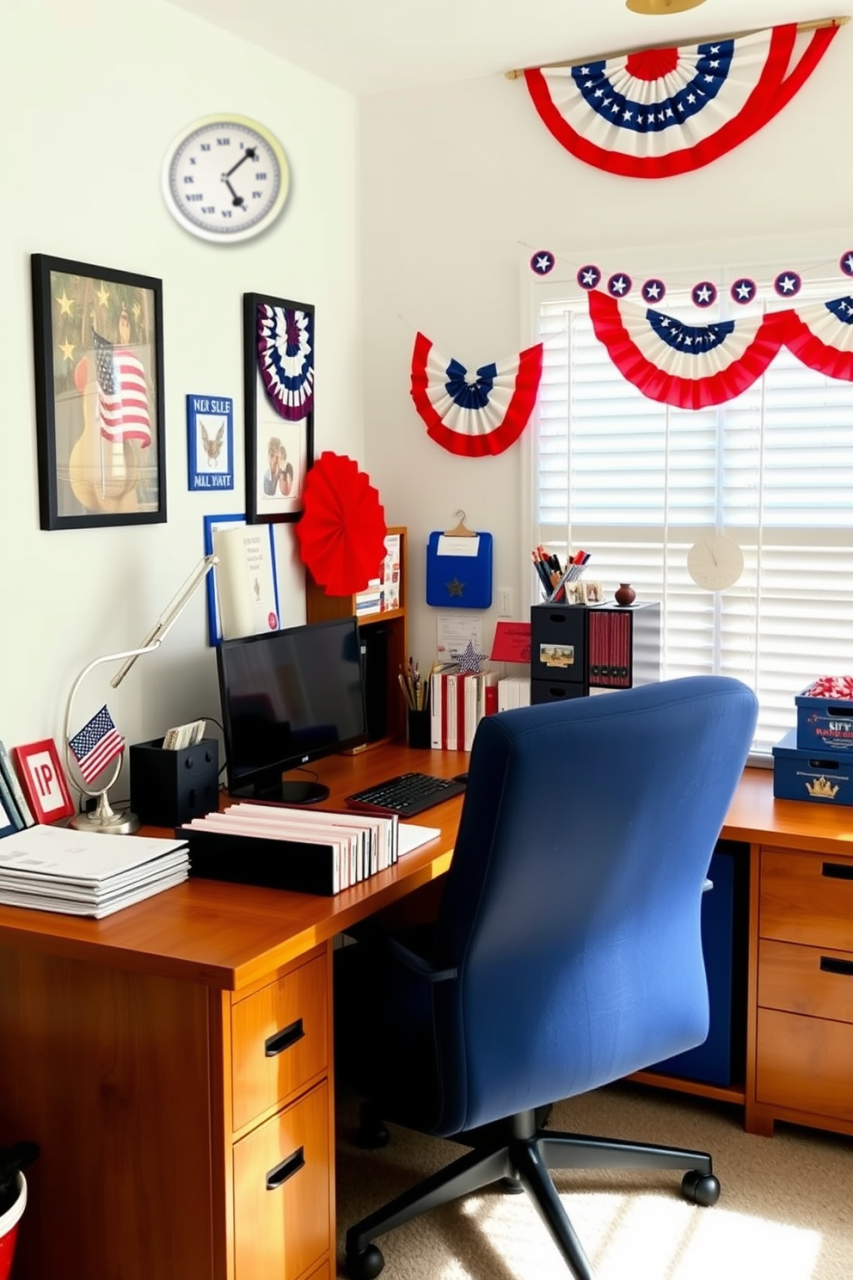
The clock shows h=5 m=8
